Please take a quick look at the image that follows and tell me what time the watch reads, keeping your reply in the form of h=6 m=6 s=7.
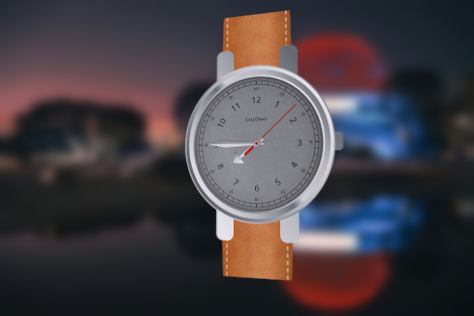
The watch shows h=7 m=45 s=8
